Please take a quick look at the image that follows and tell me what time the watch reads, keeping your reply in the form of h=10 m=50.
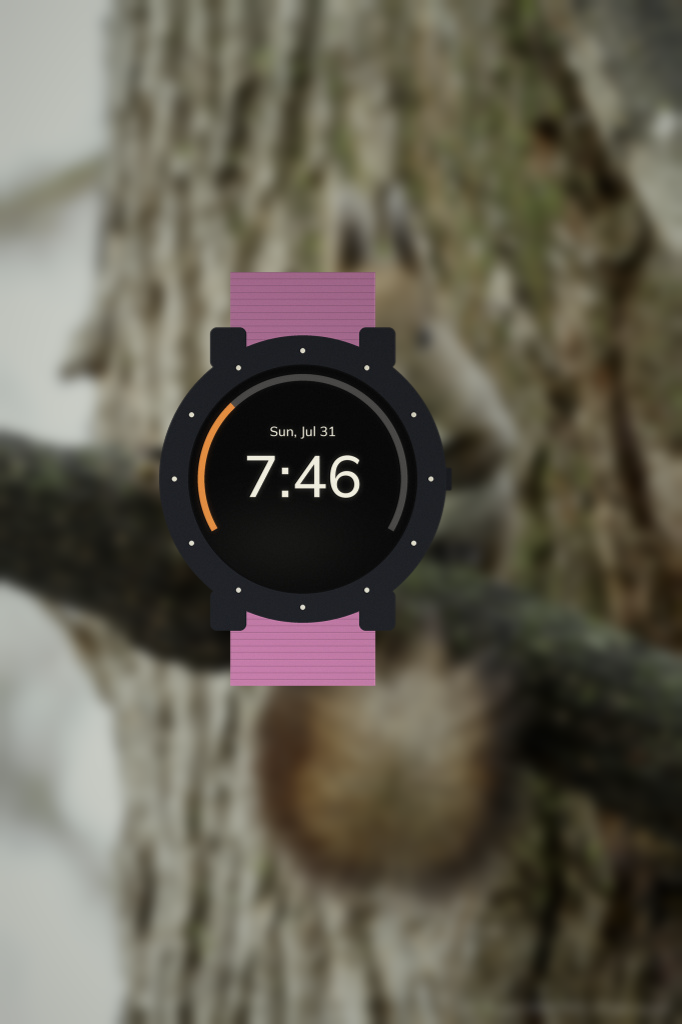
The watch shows h=7 m=46
